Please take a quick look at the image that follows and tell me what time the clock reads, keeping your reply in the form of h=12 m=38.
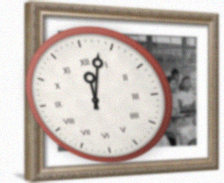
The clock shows h=12 m=3
